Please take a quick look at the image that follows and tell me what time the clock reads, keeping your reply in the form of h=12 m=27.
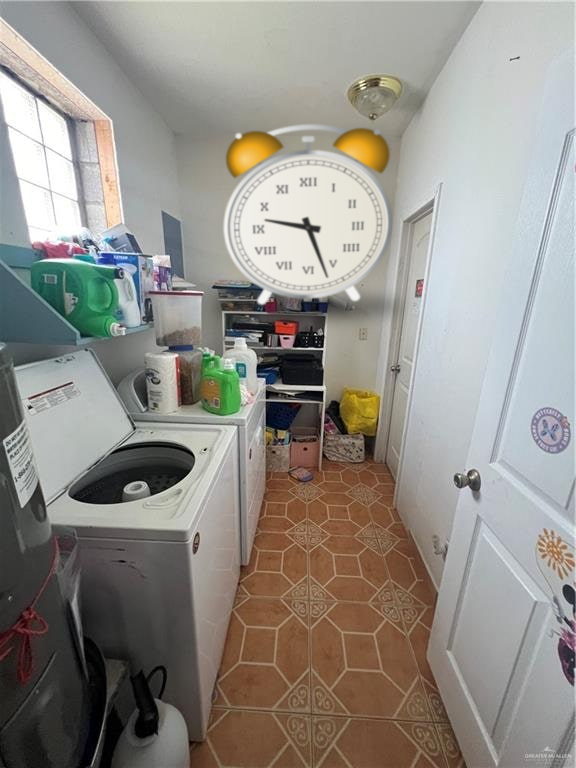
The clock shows h=9 m=27
